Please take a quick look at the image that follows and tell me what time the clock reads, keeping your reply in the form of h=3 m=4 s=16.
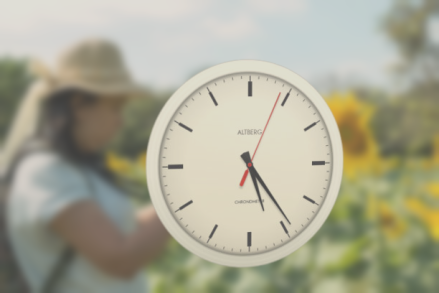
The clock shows h=5 m=24 s=4
